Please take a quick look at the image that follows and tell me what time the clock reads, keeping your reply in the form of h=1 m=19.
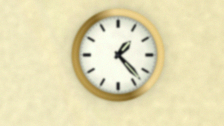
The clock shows h=1 m=23
